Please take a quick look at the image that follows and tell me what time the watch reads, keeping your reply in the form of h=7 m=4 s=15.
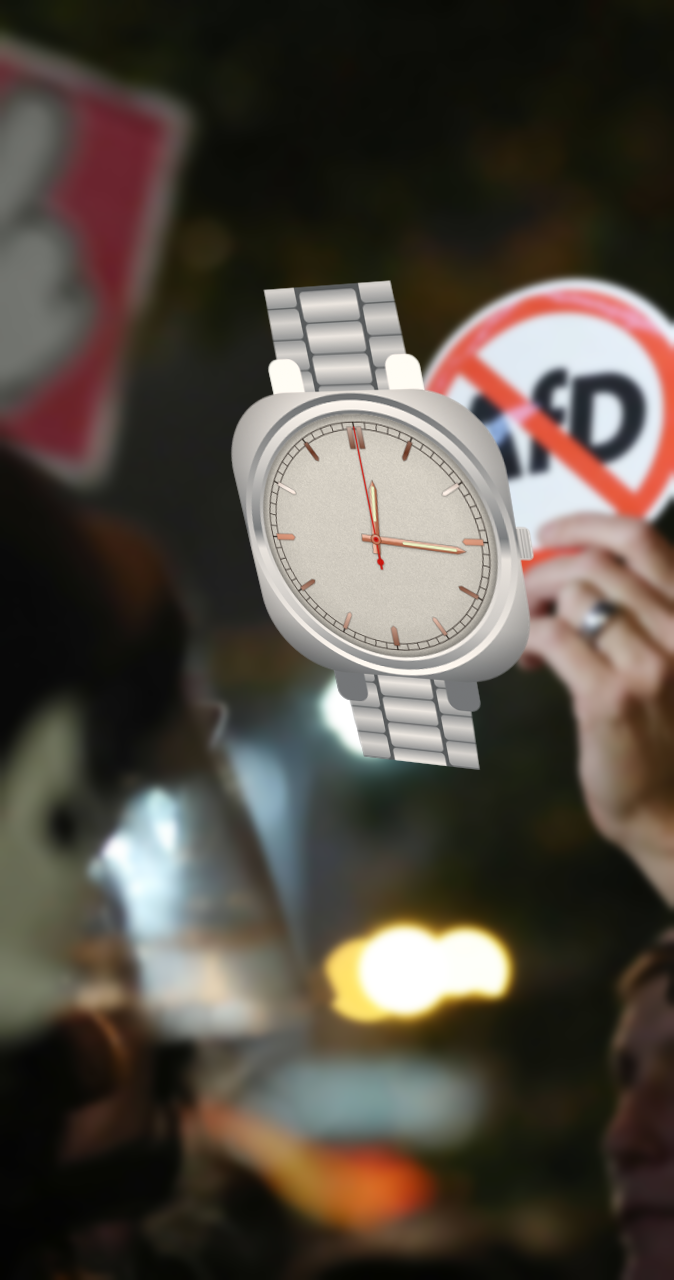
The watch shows h=12 m=16 s=0
